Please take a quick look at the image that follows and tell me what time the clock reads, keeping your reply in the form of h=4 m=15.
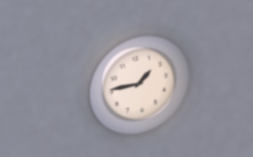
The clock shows h=1 m=46
